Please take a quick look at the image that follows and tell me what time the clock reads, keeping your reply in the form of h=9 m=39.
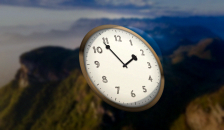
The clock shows h=1 m=54
